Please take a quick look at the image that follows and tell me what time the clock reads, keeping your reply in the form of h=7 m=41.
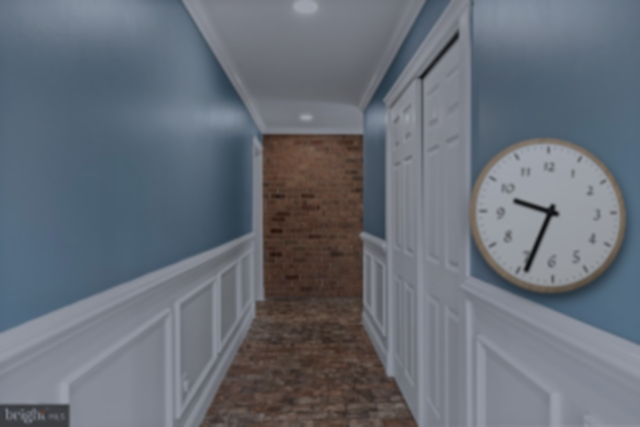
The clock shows h=9 m=34
